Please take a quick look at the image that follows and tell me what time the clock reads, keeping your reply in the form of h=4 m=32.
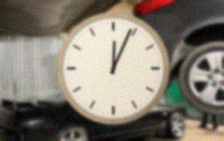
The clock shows h=12 m=4
